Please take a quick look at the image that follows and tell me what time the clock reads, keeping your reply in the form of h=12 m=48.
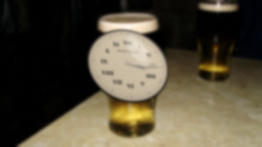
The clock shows h=3 m=15
